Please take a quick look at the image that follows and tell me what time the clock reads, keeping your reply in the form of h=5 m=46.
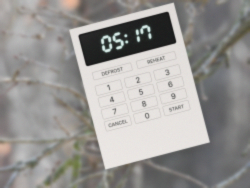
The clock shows h=5 m=17
